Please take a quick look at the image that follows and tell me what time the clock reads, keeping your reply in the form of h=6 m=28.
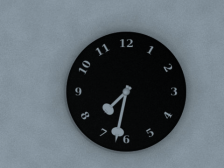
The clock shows h=7 m=32
